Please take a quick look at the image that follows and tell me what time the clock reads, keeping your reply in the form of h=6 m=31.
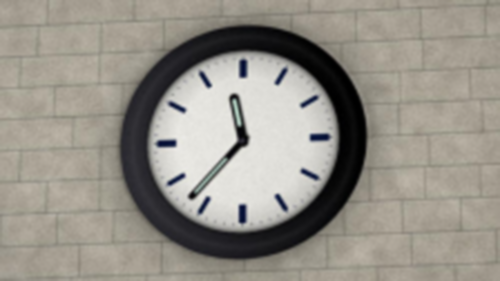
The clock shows h=11 m=37
